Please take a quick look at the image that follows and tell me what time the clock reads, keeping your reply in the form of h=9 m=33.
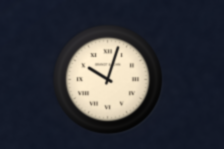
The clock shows h=10 m=3
